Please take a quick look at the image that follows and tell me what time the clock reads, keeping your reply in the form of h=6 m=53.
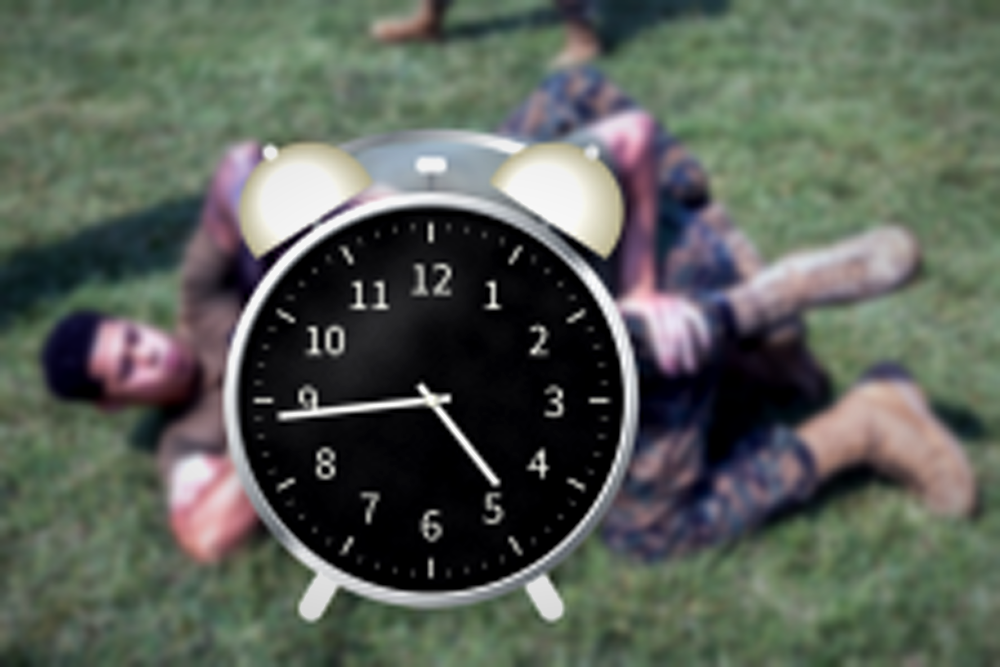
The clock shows h=4 m=44
